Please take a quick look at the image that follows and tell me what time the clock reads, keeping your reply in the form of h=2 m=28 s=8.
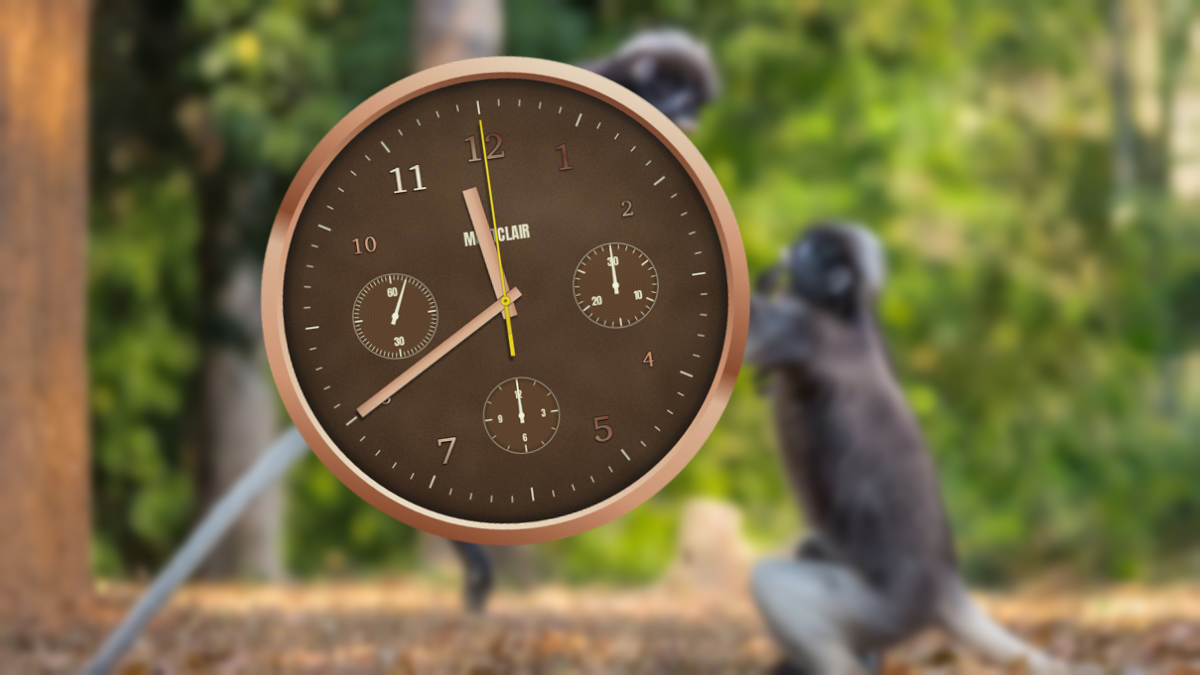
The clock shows h=11 m=40 s=4
